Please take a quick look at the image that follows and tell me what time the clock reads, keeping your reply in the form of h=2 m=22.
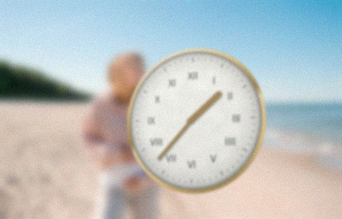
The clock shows h=1 m=37
